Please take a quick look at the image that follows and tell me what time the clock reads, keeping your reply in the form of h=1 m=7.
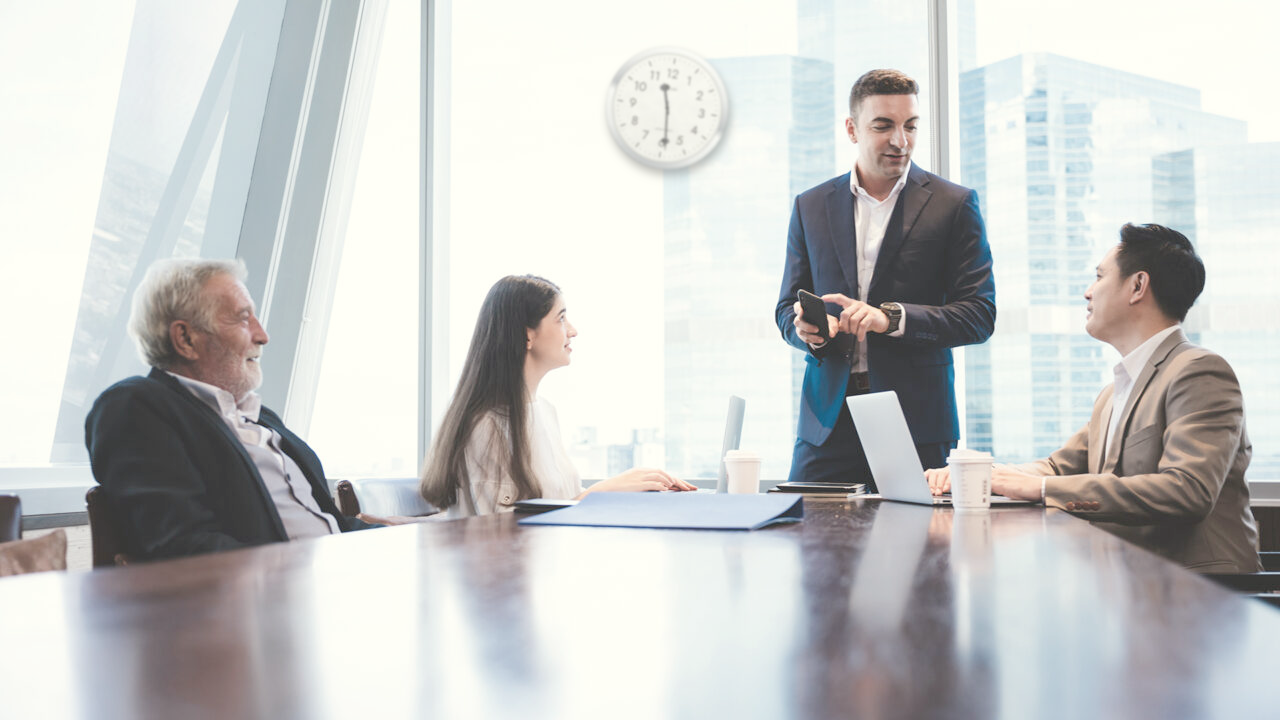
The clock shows h=11 m=29
